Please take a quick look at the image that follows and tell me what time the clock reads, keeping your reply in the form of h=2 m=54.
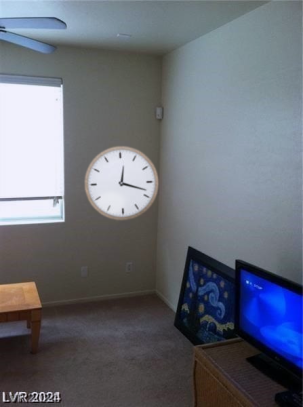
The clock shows h=12 m=18
